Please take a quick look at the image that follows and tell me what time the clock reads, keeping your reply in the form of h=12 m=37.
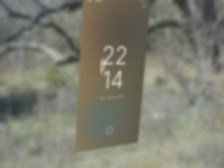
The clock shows h=22 m=14
